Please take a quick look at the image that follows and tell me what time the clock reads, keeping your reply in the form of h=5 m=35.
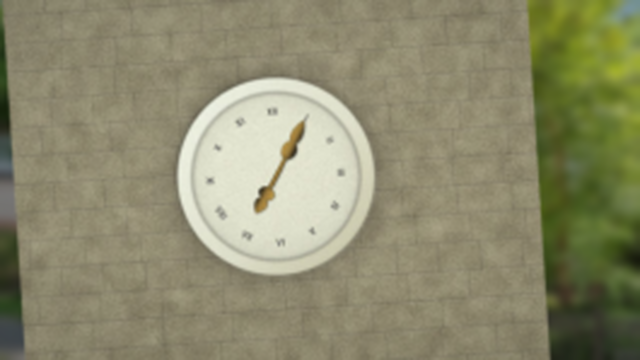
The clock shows h=7 m=5
